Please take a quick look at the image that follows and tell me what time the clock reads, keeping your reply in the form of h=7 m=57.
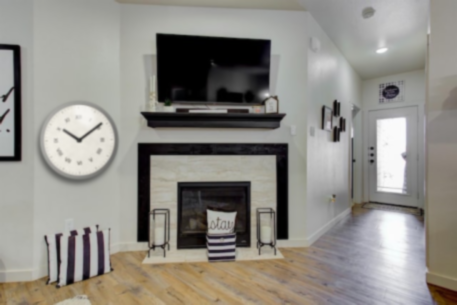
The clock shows h=10 m=9
